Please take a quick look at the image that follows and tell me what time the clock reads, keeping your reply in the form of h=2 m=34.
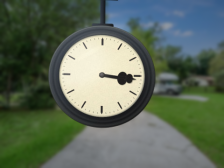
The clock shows h=3 m=16
